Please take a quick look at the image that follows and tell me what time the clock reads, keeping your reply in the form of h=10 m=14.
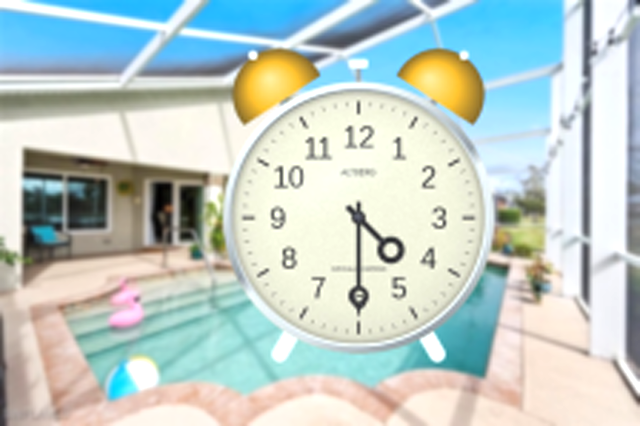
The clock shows h=4 m=30
